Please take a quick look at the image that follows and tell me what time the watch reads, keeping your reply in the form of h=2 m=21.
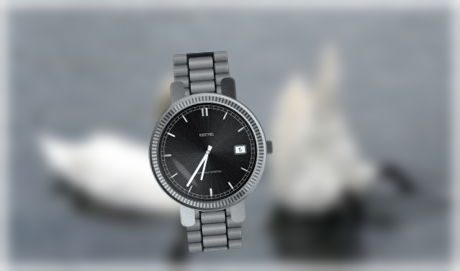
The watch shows h=6 m=36
